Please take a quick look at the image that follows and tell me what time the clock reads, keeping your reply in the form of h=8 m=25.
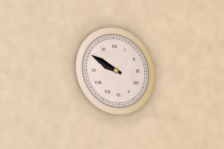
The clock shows h=9 m=50
